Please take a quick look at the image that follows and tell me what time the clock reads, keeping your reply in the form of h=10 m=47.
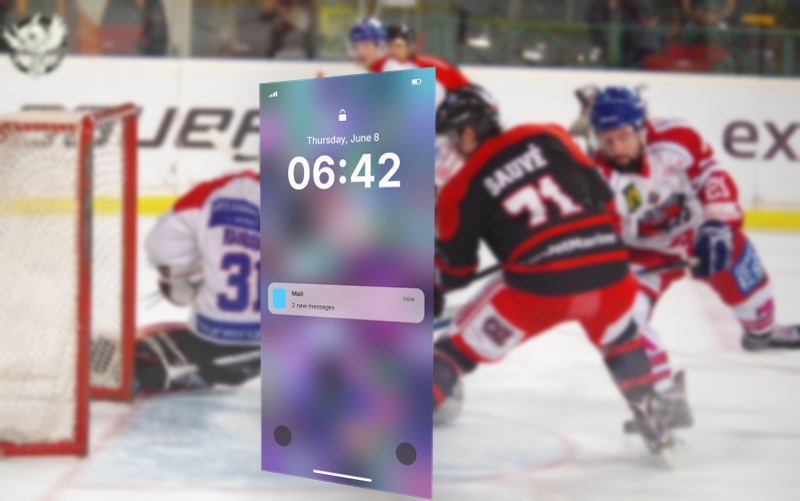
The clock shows h=6 m=42
